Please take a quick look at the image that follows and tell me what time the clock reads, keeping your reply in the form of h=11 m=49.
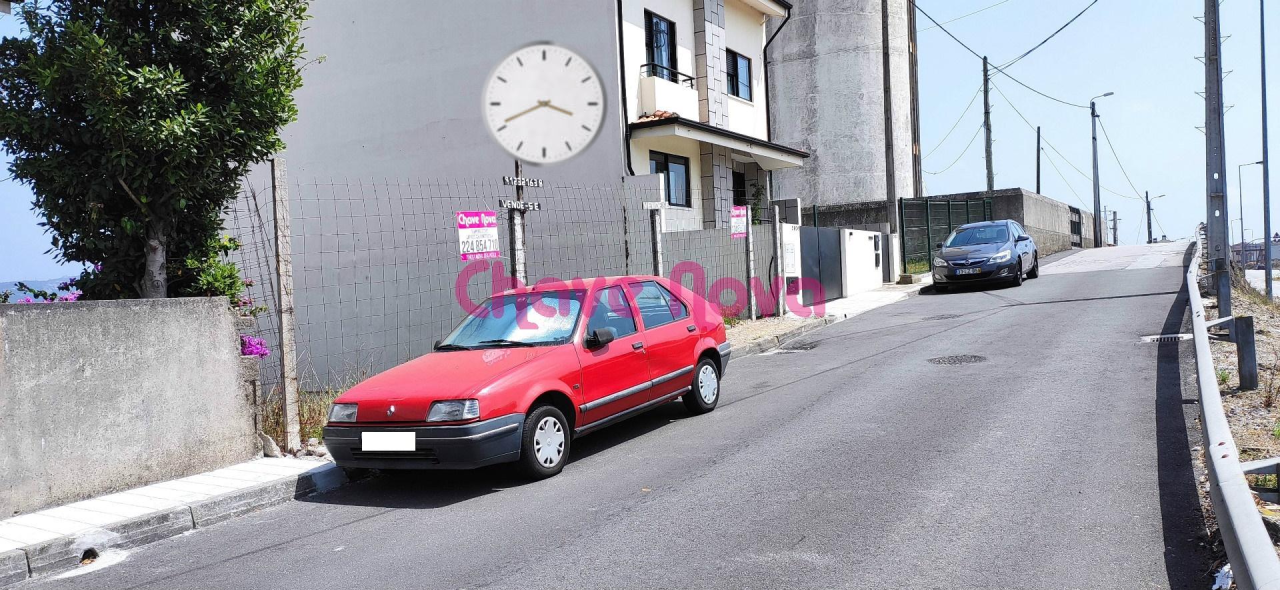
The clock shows h=3 m=41
